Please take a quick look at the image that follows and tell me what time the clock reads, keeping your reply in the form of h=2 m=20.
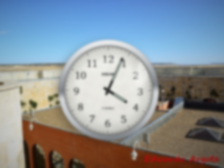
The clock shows h=4 m=4
